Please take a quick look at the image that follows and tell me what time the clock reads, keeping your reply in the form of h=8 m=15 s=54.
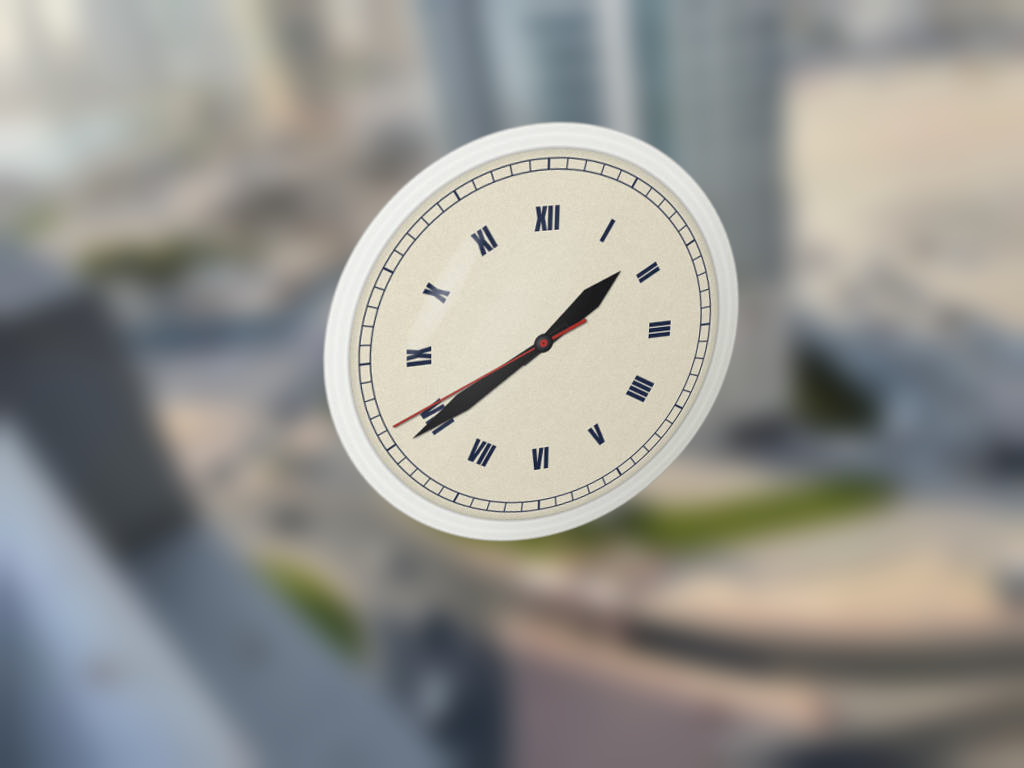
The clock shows h=1 m=39 s=41
